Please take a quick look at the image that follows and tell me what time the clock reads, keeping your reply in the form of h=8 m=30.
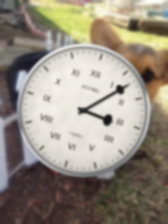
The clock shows h=3 m=7
